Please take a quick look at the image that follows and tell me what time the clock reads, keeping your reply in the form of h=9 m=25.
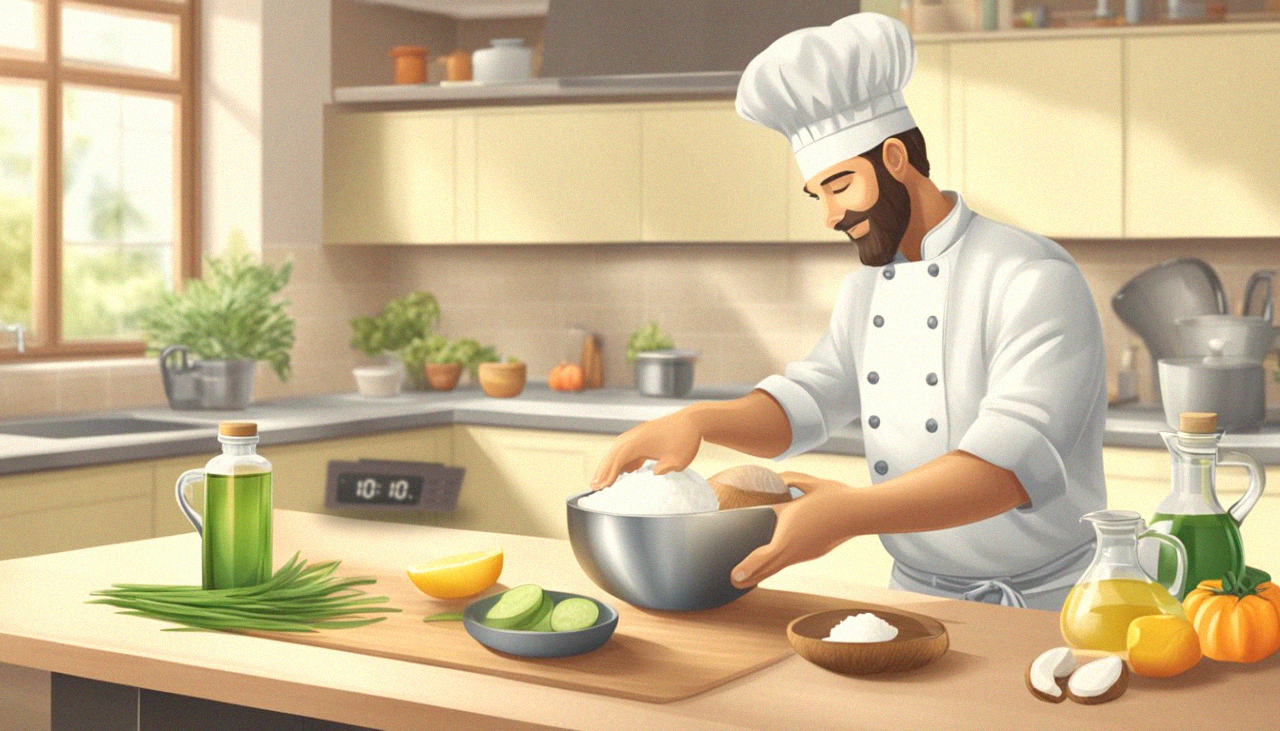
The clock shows h=10 m=10
